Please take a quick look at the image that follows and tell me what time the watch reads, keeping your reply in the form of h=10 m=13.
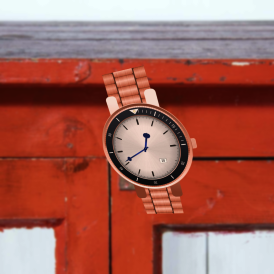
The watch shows h=12 m=41
